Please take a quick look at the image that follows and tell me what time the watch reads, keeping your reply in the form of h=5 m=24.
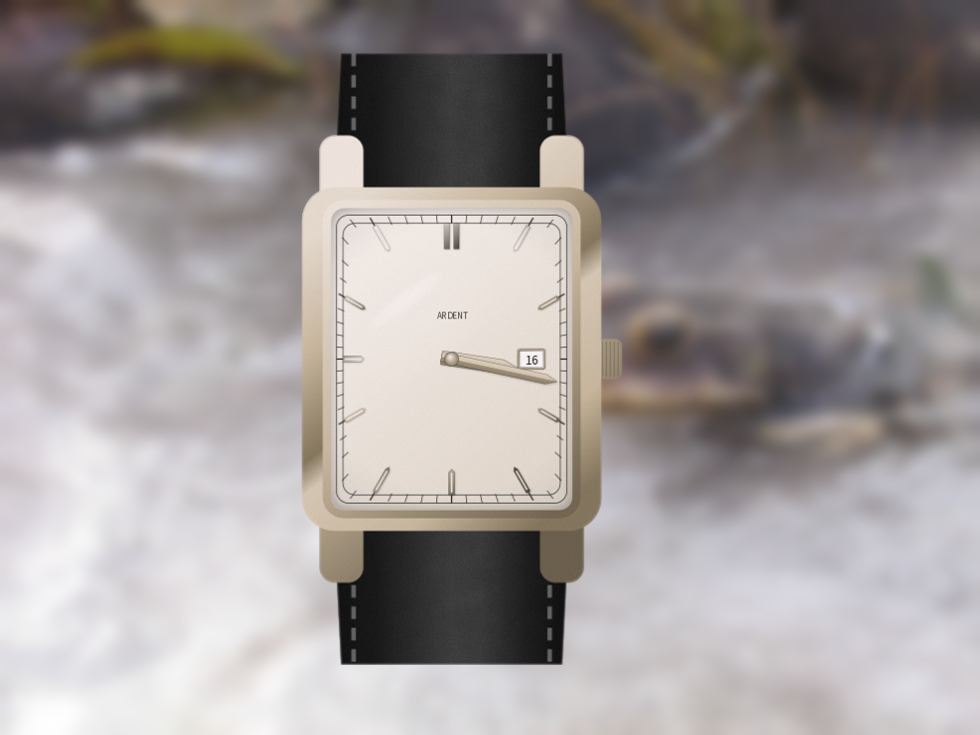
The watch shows h=3 m=17
